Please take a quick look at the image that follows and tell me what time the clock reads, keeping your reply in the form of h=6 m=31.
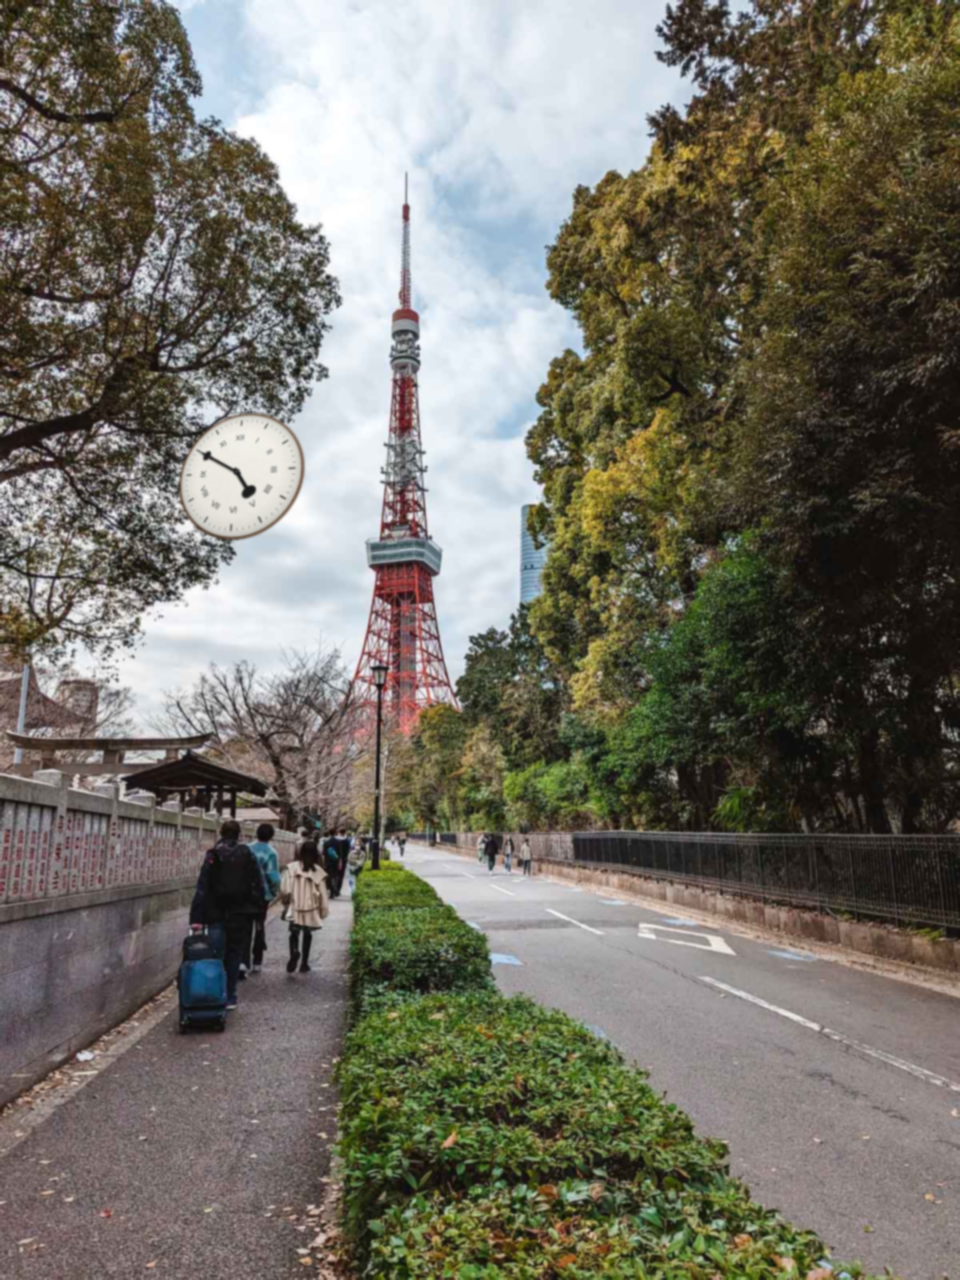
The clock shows h=4 m=50
